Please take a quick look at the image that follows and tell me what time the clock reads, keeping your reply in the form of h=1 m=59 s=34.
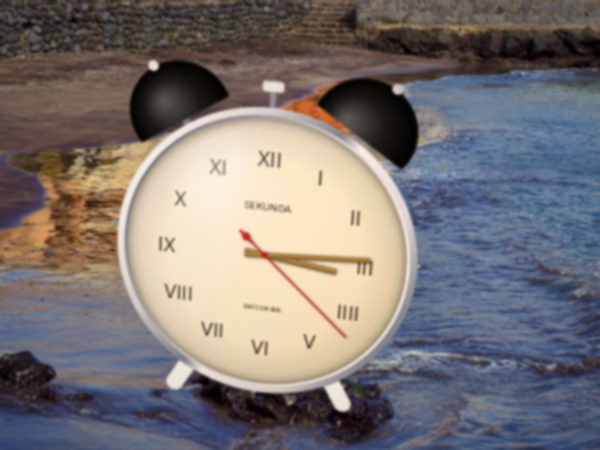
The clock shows h=3 m=14 s=22
